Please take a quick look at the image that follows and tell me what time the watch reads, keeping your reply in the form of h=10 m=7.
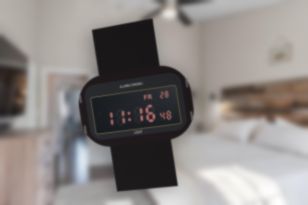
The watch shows h=11 m=16
